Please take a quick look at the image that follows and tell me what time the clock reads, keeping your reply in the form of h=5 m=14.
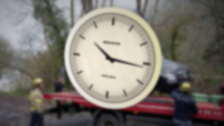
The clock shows h=10 m=16
